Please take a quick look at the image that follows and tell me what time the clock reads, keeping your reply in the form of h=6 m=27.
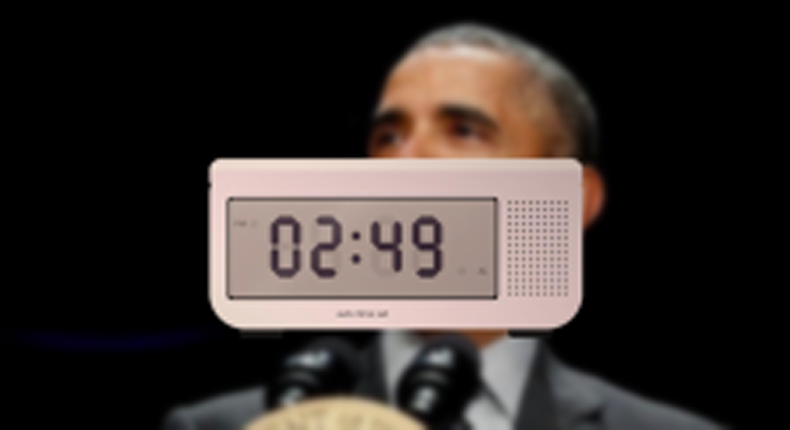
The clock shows h=2 m=49
